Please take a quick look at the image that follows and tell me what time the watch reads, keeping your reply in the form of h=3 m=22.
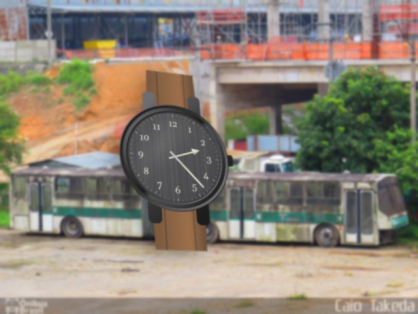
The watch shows h=2 m=23
